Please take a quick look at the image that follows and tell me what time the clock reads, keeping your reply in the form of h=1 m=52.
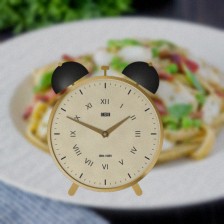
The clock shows h=1 m=49
